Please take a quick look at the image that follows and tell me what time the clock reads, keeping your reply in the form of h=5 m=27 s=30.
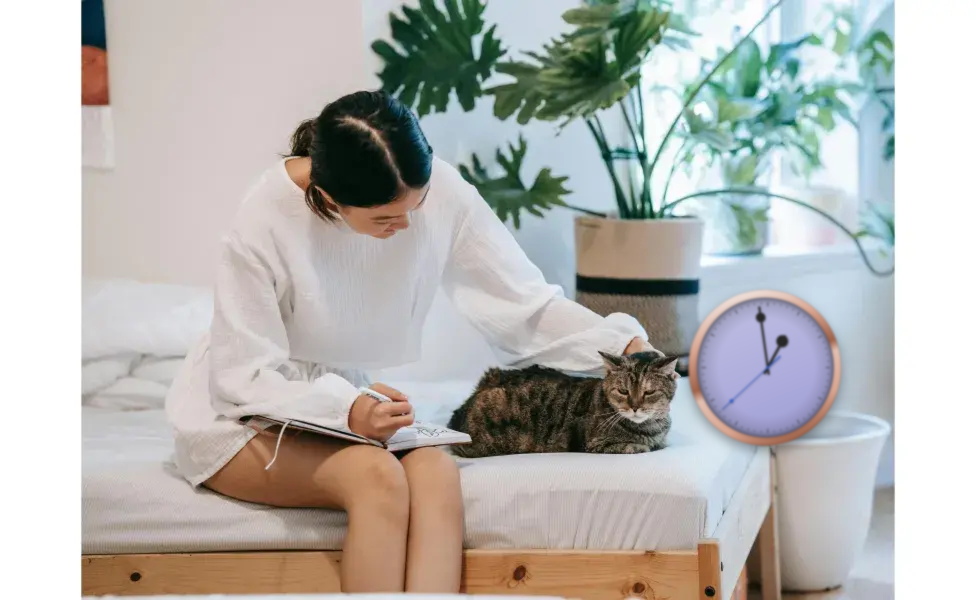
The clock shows h=12 m=58 s=38
